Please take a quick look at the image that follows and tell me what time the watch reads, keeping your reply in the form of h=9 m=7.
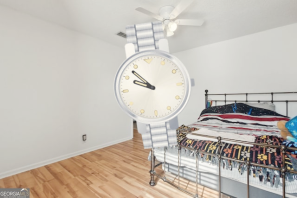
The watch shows h=9 m=53
